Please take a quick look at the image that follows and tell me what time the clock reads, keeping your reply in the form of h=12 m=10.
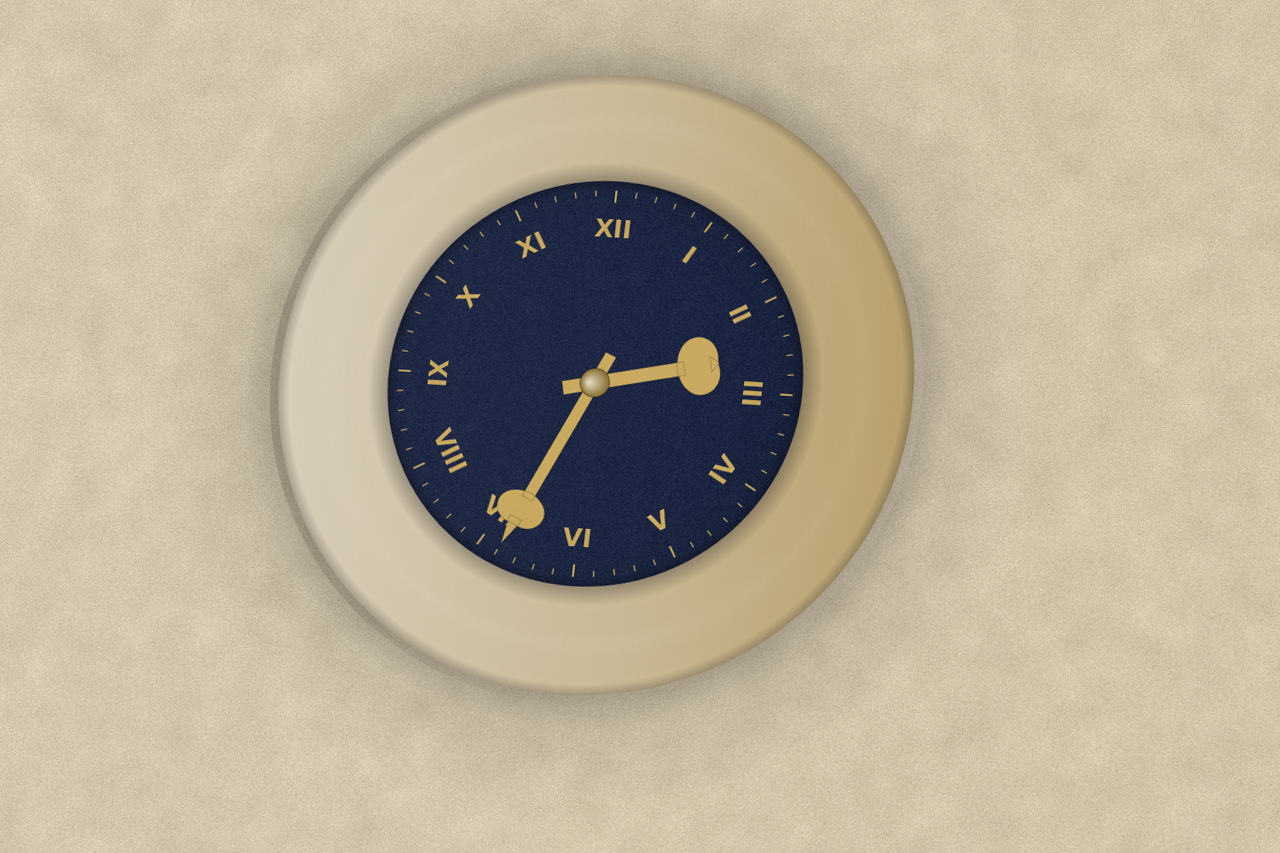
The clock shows h=2 m=34
